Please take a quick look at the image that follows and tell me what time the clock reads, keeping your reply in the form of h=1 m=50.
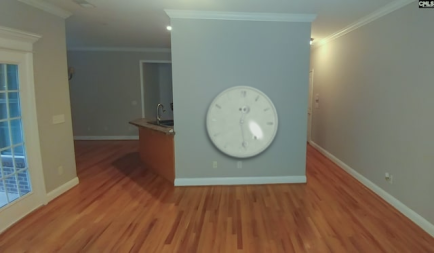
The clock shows h=12 m=28
